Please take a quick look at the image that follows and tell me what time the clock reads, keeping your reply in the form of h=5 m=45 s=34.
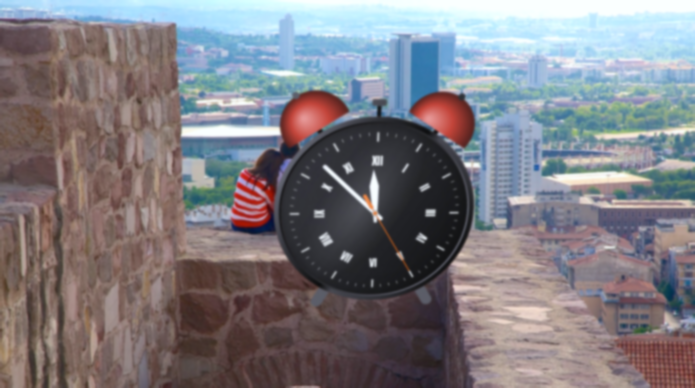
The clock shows h=11 m=52 s=25
